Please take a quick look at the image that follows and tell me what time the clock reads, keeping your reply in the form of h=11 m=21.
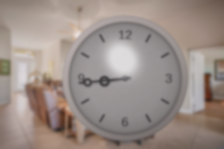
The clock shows h=8 m=44
